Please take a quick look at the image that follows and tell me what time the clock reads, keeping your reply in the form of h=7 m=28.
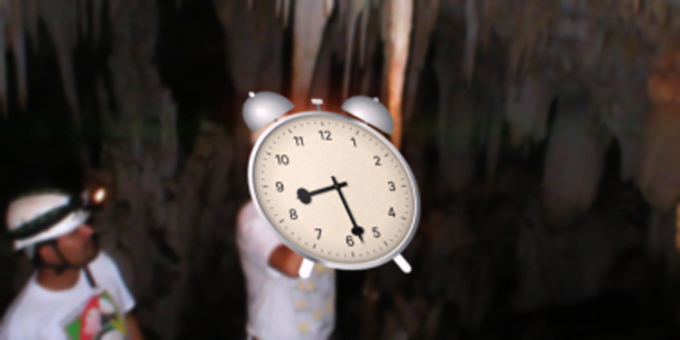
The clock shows h=8 m=28
